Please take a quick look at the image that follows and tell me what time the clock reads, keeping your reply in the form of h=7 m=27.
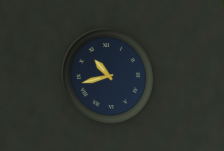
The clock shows h=10 m=43
